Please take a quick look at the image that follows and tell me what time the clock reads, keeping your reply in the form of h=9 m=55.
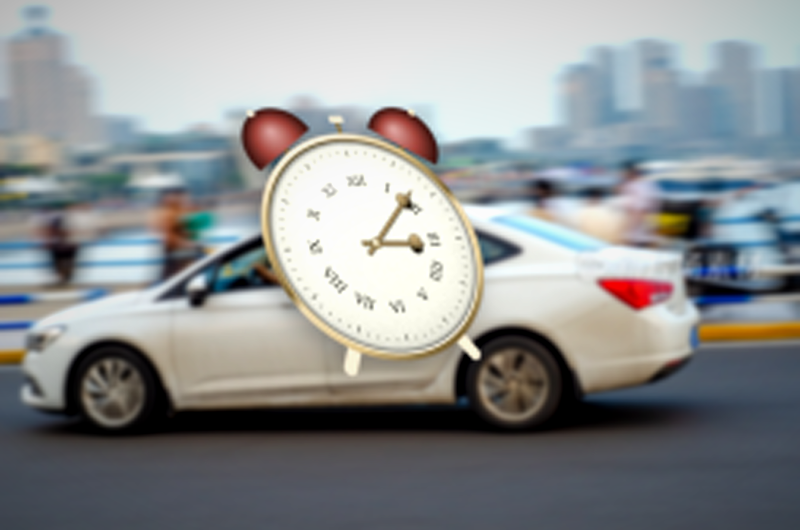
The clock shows h=3 m=8
